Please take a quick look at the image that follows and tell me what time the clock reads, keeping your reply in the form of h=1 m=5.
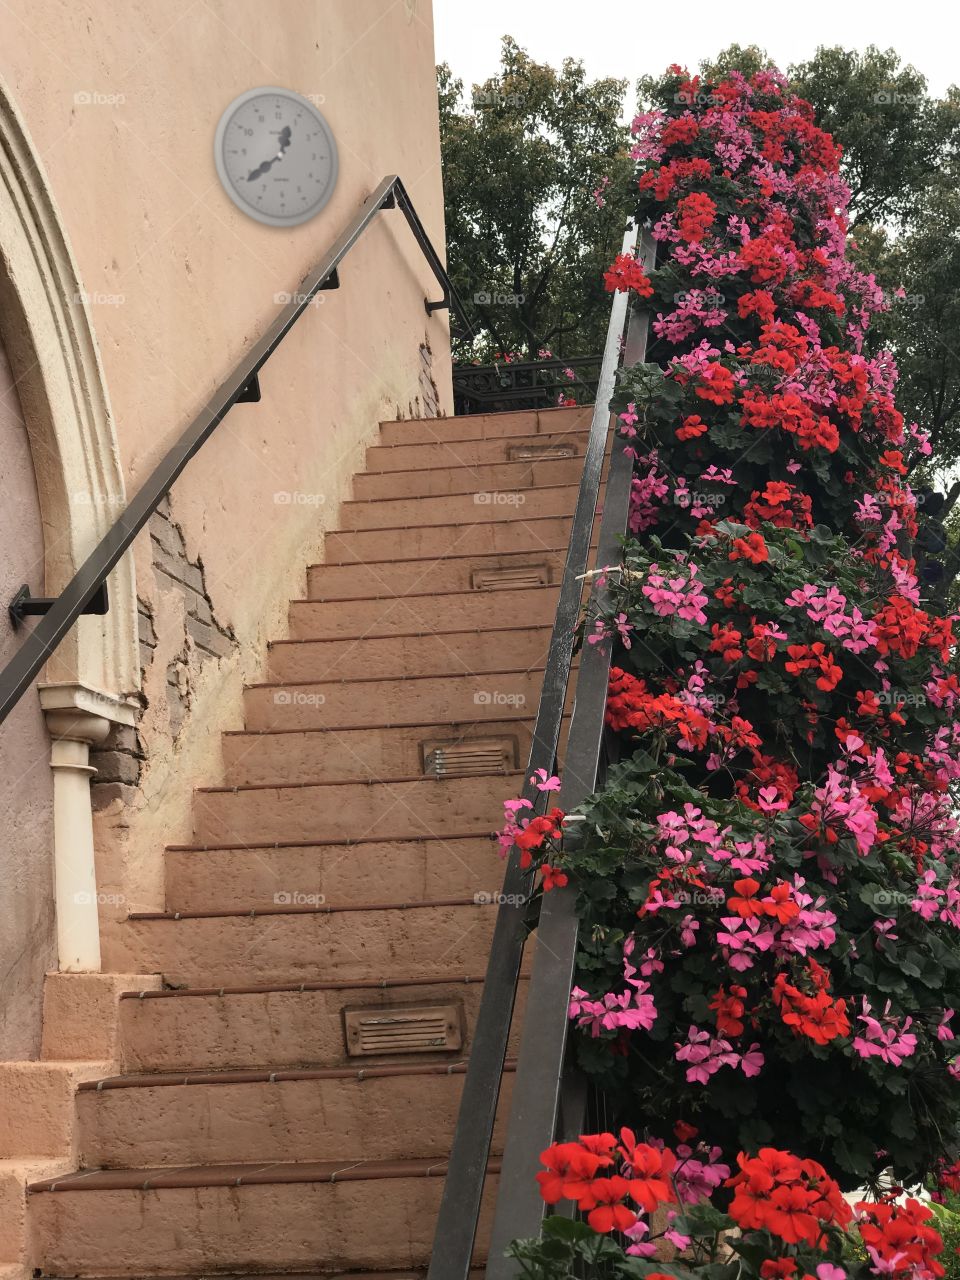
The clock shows h=12 m=39
